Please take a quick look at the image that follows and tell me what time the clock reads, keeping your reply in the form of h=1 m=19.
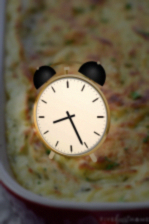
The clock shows h=8 m=26
